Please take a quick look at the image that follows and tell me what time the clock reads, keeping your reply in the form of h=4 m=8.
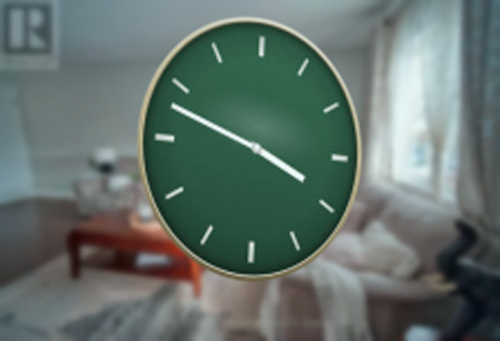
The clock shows h=3 m=48
